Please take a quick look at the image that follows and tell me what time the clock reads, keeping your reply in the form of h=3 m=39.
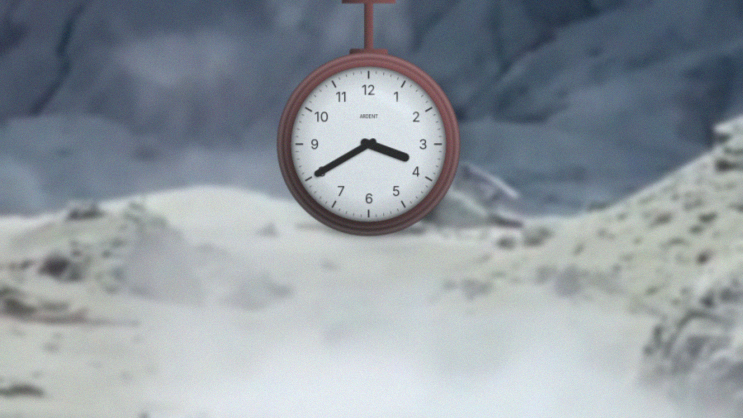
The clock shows h=3 m=40
